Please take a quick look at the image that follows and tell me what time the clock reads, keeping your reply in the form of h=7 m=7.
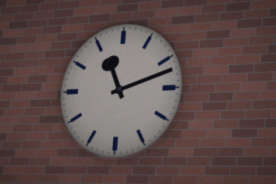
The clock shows h=11 m=12
